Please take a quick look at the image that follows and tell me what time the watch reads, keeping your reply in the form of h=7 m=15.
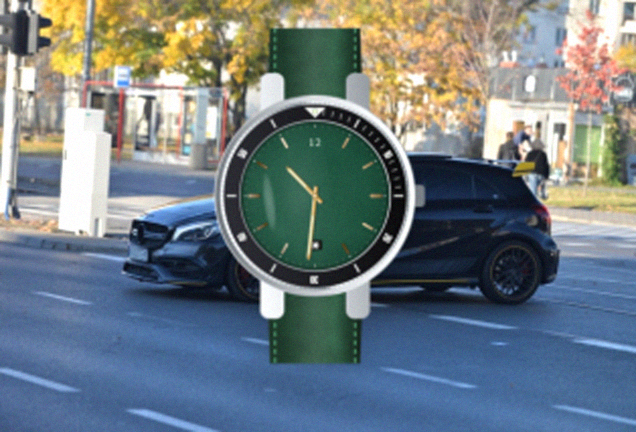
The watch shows h=10 m=31
